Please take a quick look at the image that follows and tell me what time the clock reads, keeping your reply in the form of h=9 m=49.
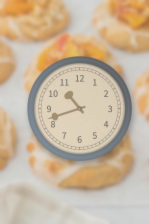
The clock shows h=10 m=42
